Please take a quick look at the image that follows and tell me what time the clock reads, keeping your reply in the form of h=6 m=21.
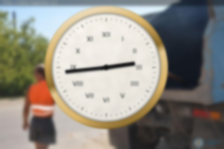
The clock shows h=2 m=44
